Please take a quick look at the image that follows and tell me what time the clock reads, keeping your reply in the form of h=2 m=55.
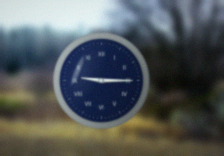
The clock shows h=9 m=15
